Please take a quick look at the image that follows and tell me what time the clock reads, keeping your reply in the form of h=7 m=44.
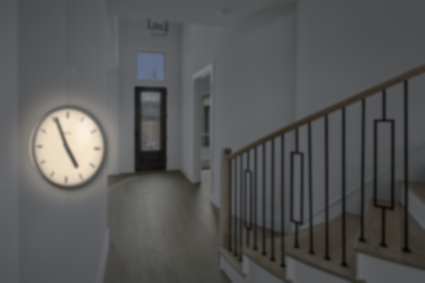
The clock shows h=4 m=56
